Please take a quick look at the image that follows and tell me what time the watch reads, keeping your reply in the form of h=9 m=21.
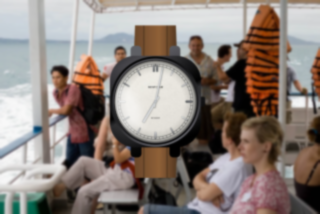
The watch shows h=7 m=2
